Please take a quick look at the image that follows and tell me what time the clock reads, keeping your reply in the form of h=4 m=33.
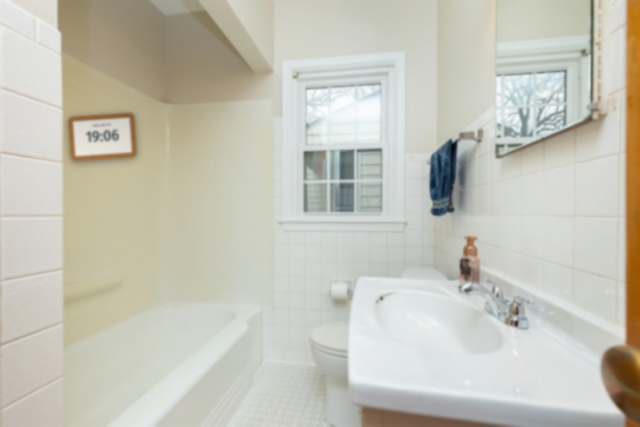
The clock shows h=19 m=6
